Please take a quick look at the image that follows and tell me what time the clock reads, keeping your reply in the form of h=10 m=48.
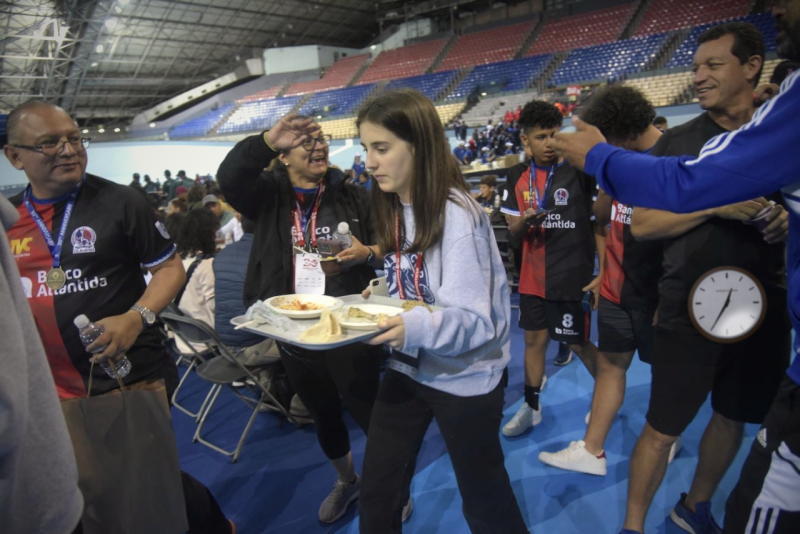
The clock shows h=12 m=35
